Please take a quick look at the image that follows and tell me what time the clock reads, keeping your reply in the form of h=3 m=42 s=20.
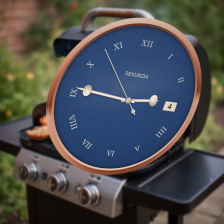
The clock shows h=2 m=45 s=53
